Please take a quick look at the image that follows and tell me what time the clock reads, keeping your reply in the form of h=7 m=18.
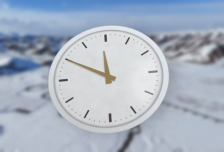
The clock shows h=11 m=50
